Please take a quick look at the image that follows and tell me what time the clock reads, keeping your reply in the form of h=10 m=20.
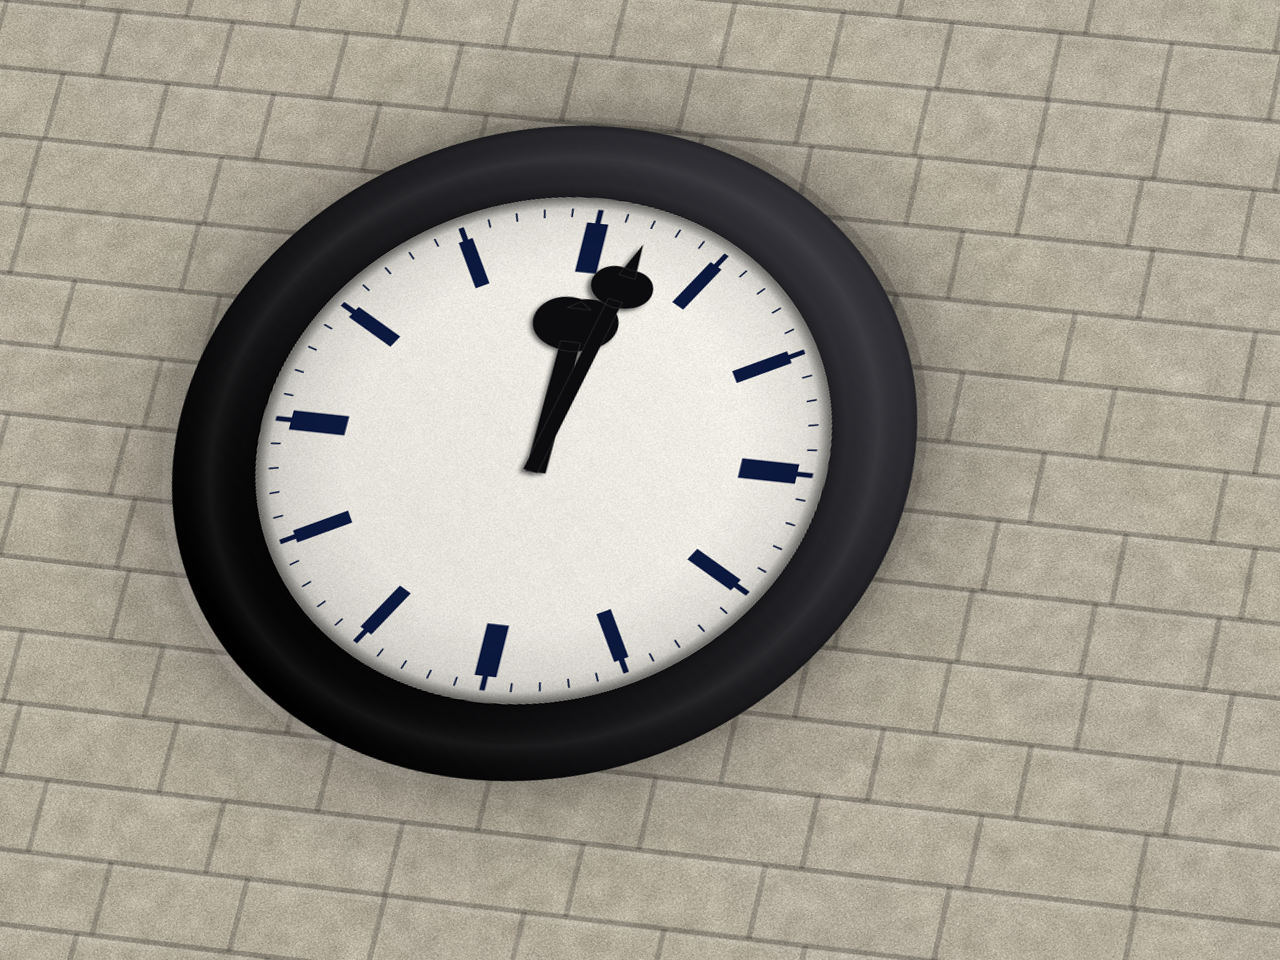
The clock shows h=12 m=2
